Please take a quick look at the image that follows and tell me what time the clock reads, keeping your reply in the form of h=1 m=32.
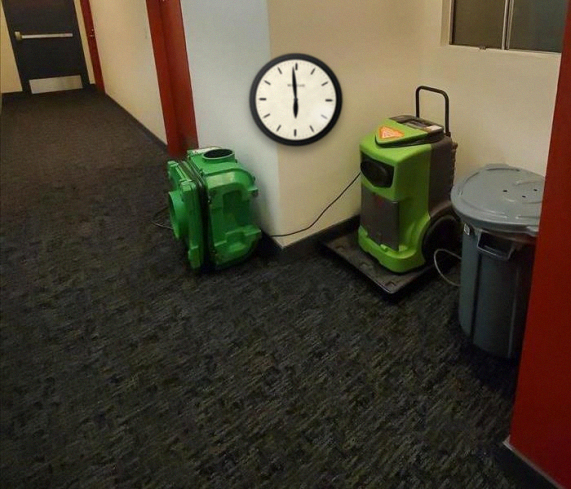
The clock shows h=5 m=59
